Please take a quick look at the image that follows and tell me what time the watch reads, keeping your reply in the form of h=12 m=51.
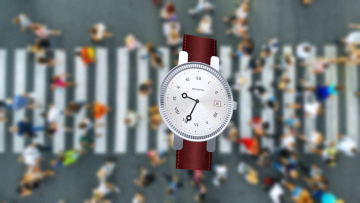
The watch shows h=9 m=34
